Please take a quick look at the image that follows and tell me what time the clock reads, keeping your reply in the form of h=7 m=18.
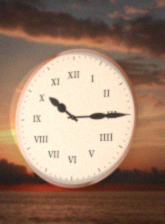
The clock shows h=10 m=15
